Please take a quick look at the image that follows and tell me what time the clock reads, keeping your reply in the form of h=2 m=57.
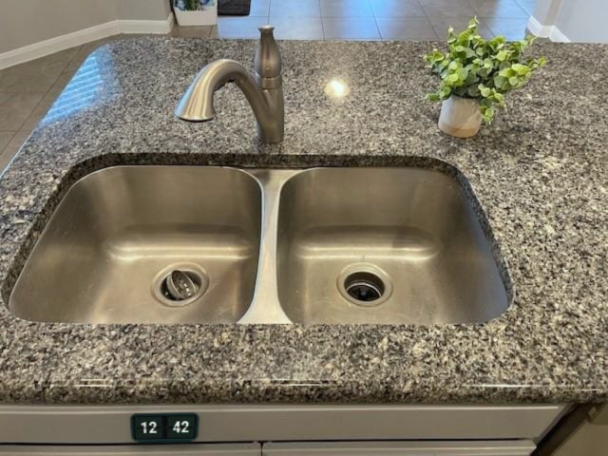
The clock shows h=12 m=42
